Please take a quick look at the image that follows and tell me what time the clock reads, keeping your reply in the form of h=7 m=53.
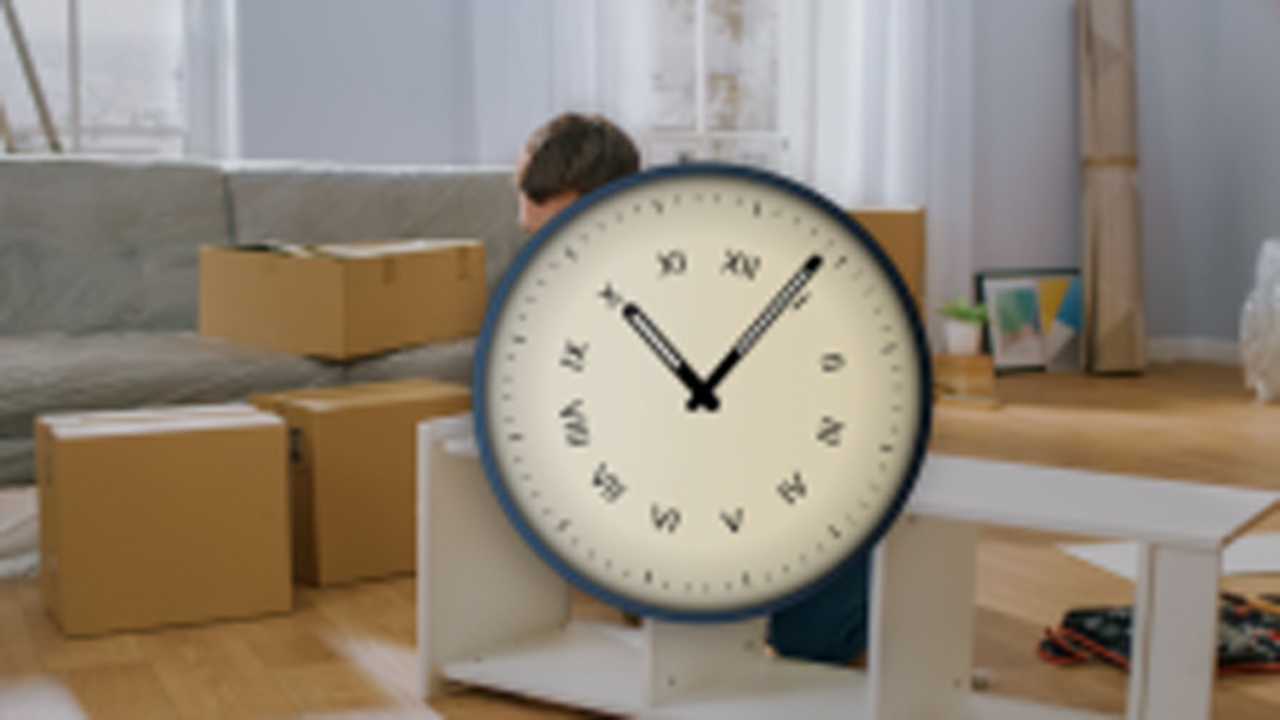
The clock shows h=10 m=4
